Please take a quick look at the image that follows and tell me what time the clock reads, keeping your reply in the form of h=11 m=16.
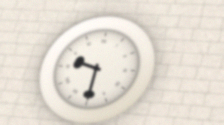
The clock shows h=9 m=30
